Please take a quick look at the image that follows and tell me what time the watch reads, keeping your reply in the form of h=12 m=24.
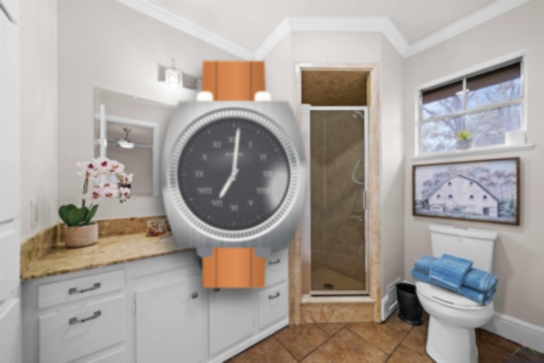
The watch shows h=7 m=1
